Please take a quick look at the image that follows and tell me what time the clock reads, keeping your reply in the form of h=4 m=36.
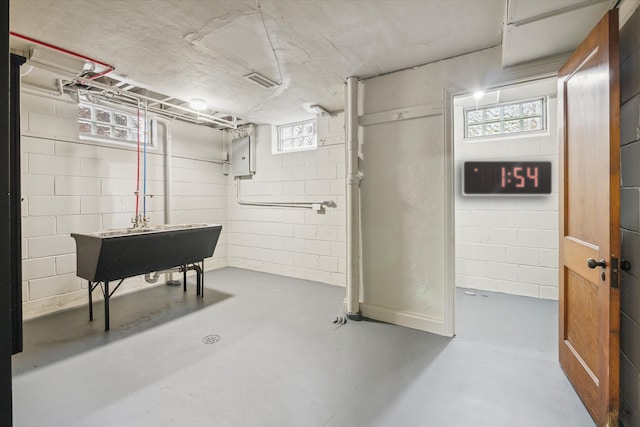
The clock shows h=1 m=54
